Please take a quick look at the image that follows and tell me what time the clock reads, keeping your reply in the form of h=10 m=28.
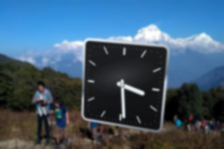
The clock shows h=3 m=29
